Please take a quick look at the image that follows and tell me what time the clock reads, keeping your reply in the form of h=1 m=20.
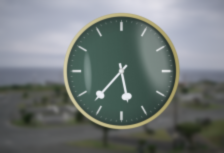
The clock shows h=5 m=37
